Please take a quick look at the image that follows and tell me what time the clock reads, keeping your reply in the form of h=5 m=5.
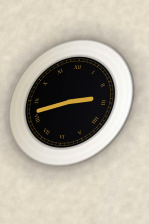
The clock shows h=2 m=42
